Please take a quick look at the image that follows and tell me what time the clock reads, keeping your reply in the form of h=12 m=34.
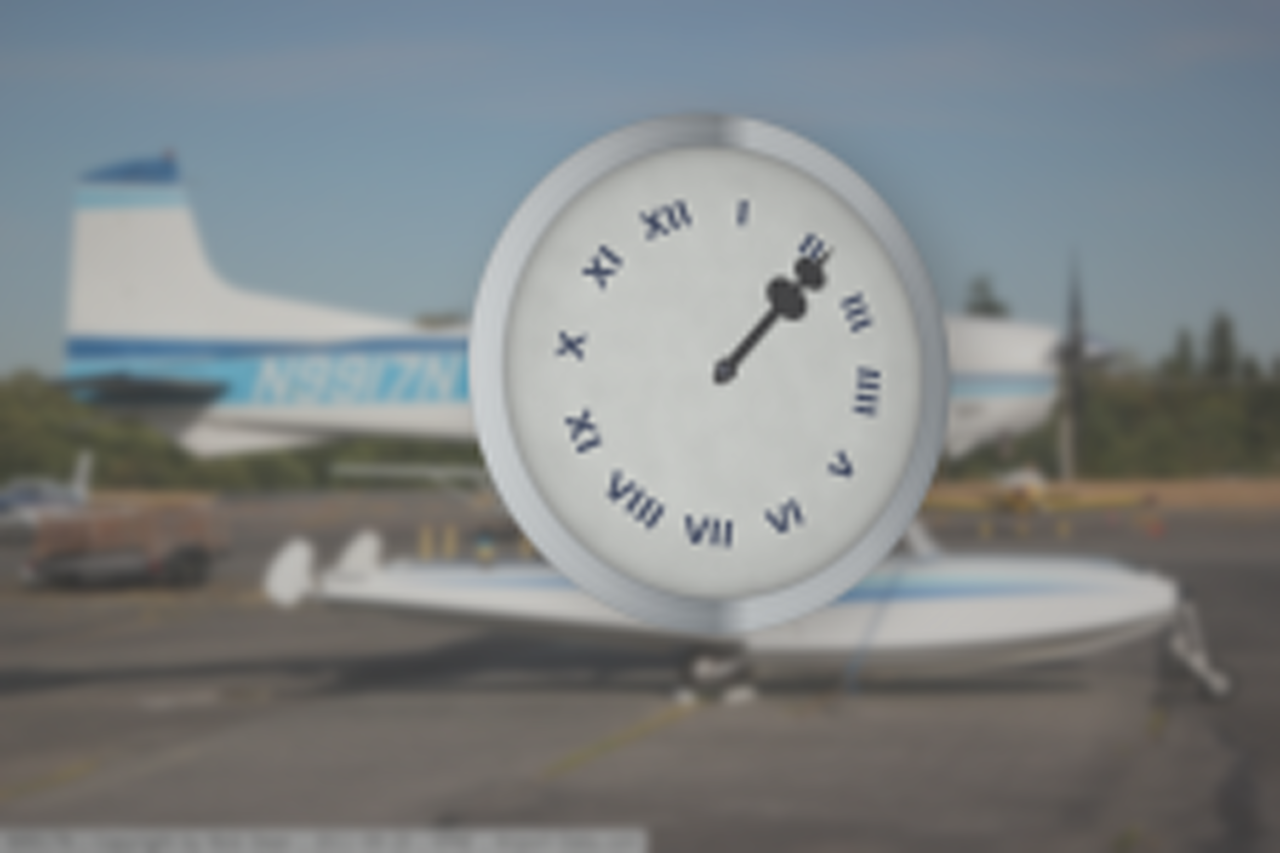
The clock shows h=2 m=11
